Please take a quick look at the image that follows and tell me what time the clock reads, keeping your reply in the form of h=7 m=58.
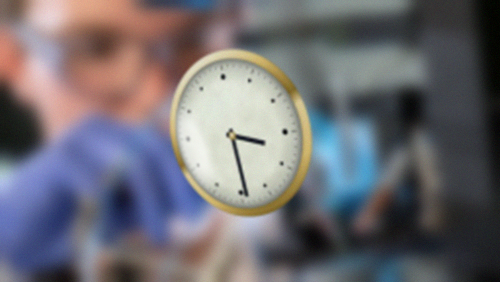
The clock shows h=3 m=29
